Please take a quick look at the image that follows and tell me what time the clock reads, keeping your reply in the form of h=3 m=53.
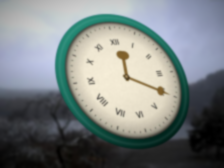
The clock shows h=12 m=20
